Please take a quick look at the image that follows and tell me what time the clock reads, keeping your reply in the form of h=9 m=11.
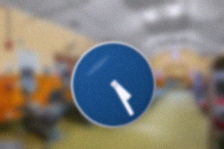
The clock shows h=4 m=25
